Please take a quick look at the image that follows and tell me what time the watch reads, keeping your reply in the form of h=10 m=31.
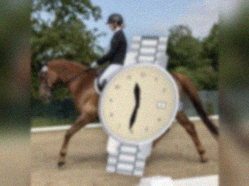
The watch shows h=11 m=31
